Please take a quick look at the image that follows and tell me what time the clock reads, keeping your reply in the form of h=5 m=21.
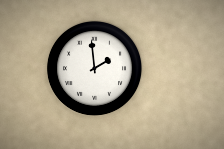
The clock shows h=1 m=59
